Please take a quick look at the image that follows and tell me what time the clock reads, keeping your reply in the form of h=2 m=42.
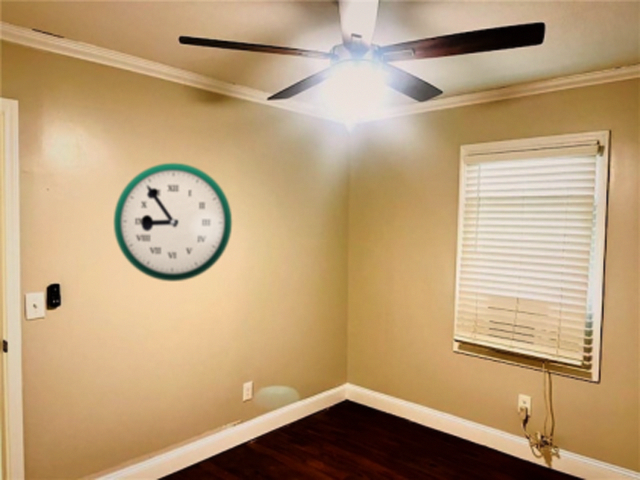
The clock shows h=8 m=54
